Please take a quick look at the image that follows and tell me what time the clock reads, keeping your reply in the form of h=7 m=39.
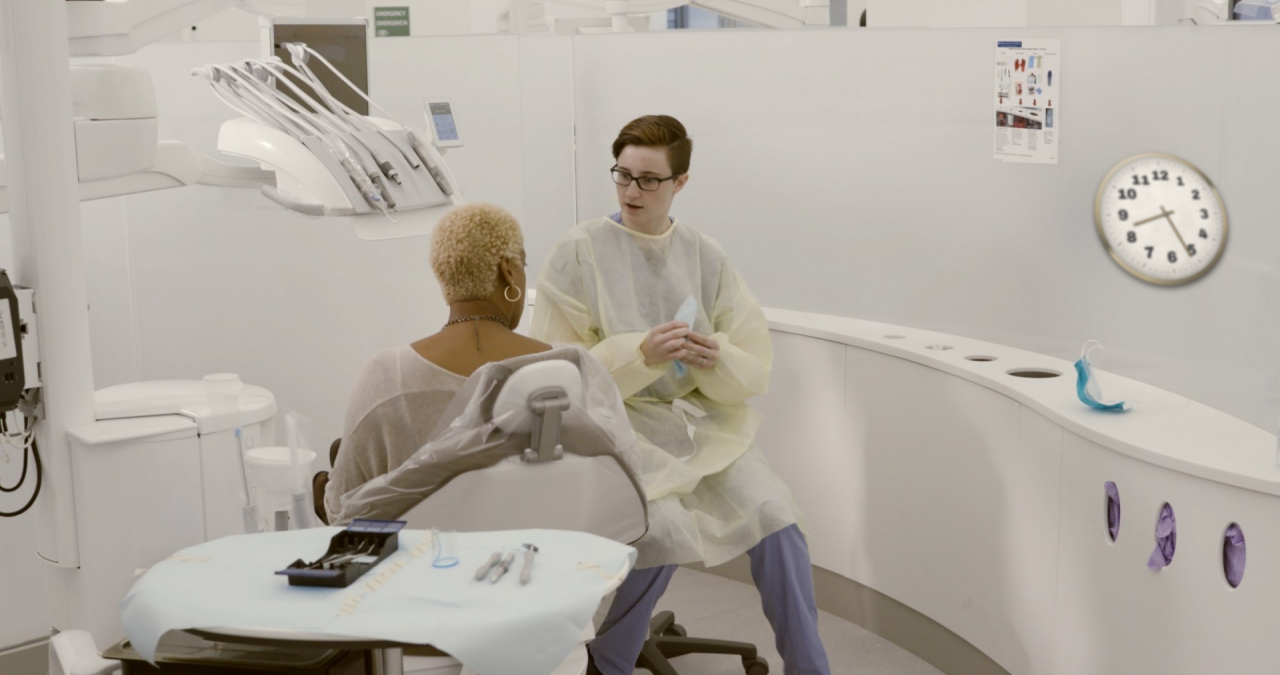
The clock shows h=8 m=26
